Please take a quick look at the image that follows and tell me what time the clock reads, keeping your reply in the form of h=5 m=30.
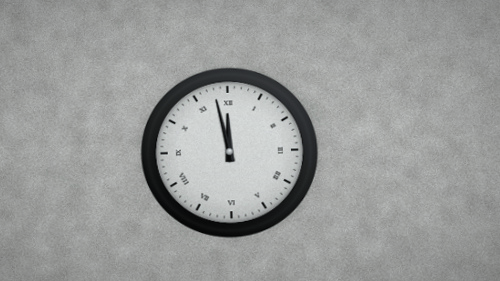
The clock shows h=11 m=58
